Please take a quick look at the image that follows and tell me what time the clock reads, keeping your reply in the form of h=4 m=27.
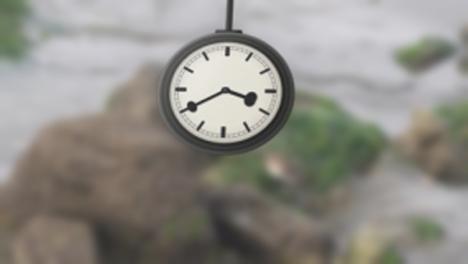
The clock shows h=3 m=40
